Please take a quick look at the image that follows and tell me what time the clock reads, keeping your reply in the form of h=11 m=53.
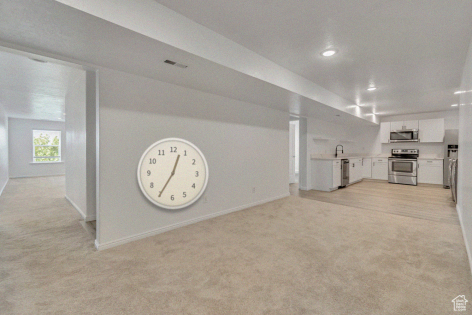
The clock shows h=12 m=35
